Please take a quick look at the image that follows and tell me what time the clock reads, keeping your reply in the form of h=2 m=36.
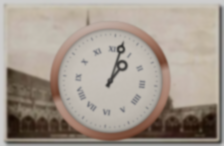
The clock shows h=1 m=2
